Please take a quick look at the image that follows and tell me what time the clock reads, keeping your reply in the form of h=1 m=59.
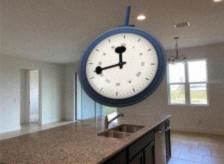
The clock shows h=11 m=42
